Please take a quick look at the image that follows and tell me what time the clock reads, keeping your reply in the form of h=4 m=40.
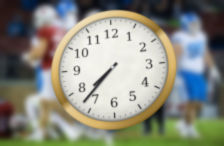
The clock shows h=7 m=37
